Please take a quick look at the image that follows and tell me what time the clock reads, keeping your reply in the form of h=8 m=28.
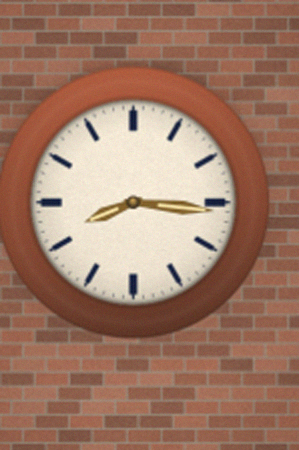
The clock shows h=8 m=16
